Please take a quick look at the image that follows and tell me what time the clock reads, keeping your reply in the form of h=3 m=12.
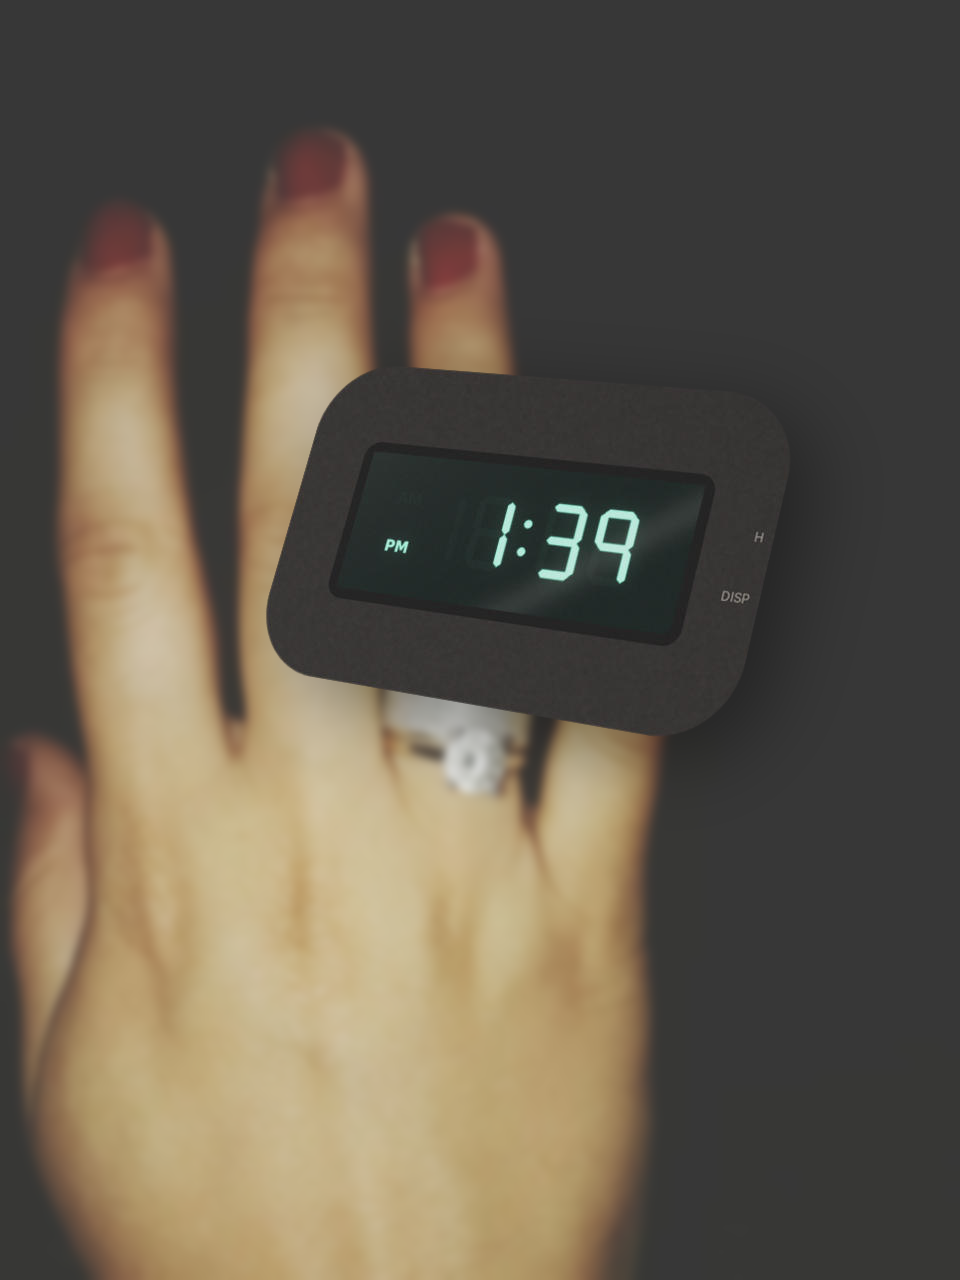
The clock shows h=1 m=39
